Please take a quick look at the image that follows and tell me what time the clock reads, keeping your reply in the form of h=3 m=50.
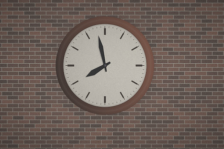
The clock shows h=7 m=58
